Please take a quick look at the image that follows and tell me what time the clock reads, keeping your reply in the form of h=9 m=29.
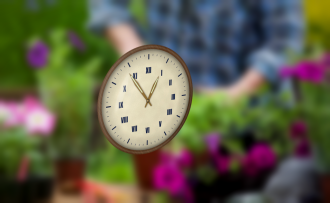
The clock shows h=12 m=54
